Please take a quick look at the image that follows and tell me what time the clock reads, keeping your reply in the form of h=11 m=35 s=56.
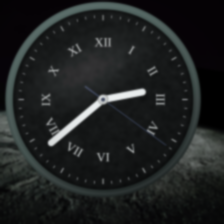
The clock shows h=2 m=38 s=21
